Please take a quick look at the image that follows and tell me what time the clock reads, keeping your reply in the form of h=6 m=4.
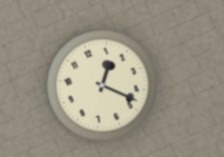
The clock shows h=1 m=23
